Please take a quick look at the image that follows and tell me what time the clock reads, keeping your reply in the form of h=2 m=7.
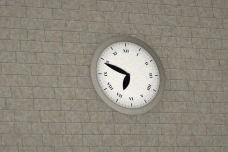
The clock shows h=6 m=49
